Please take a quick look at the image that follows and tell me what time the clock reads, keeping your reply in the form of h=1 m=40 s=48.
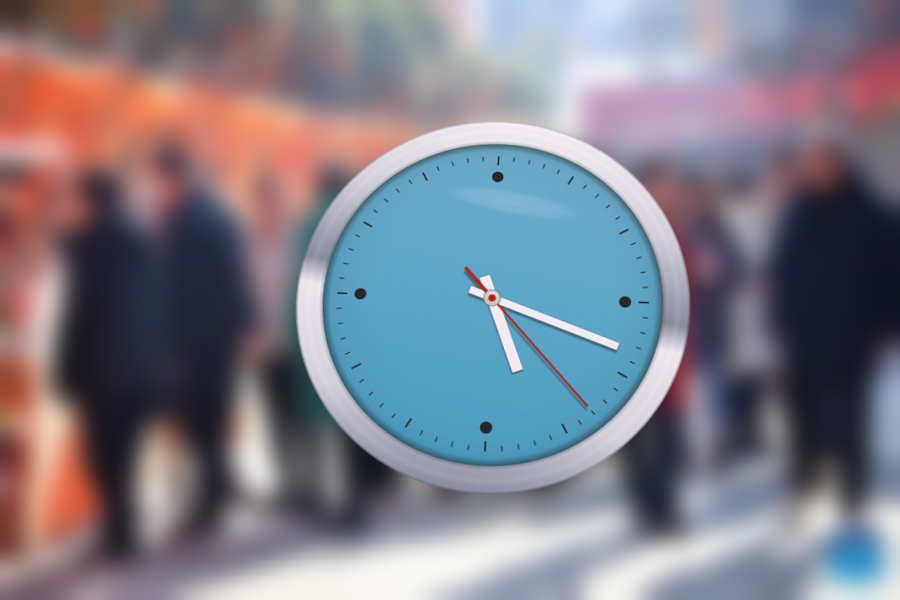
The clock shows h=5 m=18 s=23
